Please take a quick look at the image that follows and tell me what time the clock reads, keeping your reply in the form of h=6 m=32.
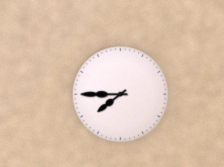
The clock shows h=7 m=45
